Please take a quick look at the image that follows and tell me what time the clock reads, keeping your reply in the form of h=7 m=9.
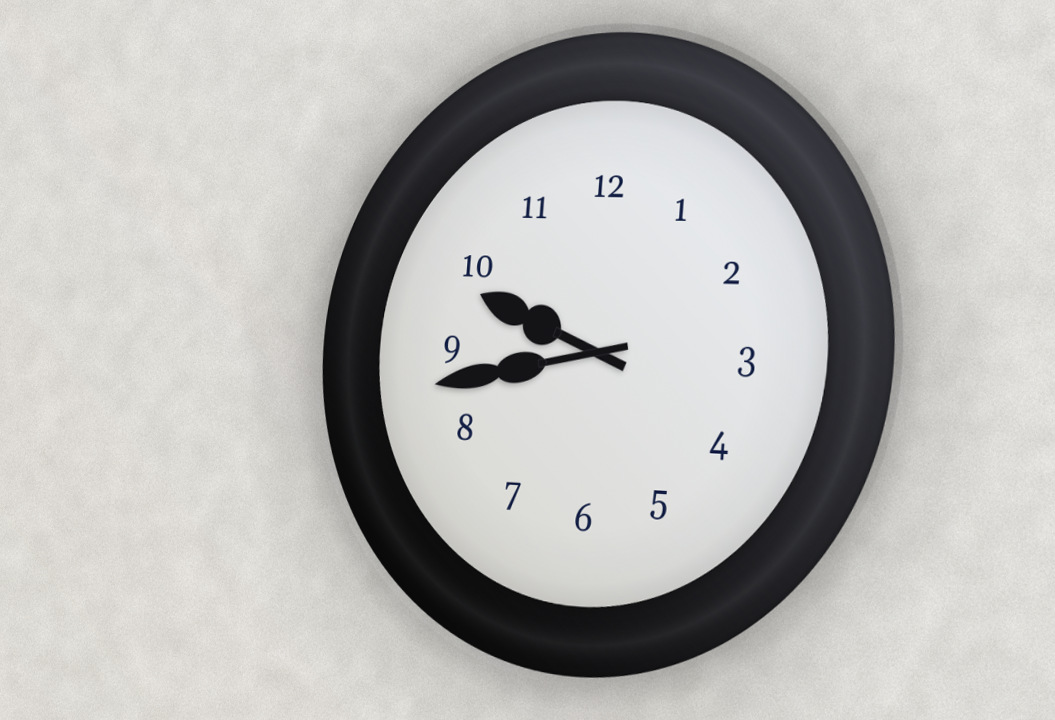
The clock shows h=9 m=43
